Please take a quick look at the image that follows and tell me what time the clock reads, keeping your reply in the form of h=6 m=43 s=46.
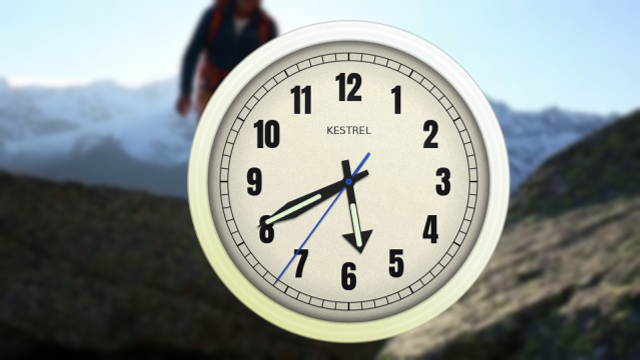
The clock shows h=5 m=40 s=36
